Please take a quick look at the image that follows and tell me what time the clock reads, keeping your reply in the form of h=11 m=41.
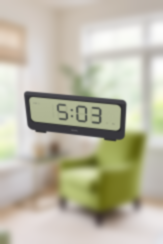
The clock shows h=5 m=3
